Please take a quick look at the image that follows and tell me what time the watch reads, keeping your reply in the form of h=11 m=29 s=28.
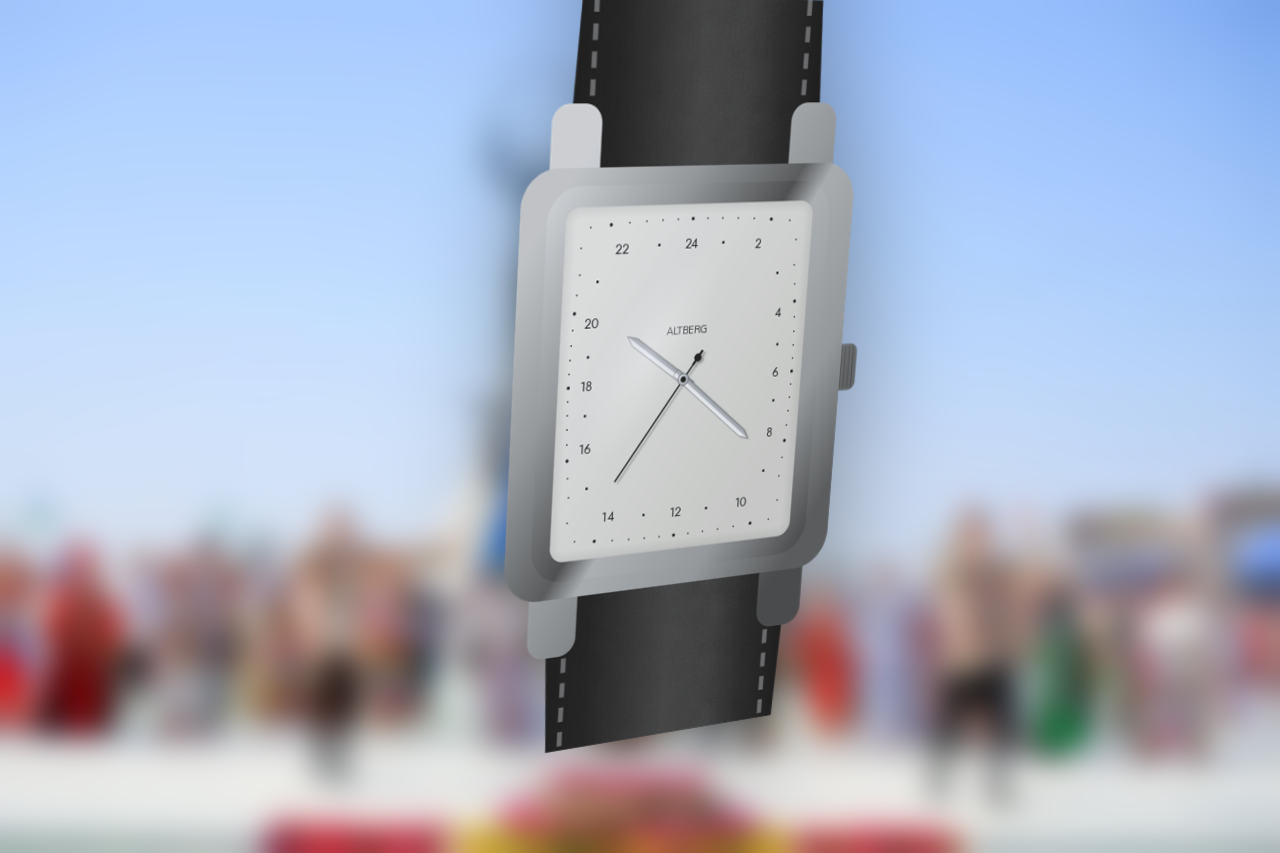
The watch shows h=20 m=21 s=36
